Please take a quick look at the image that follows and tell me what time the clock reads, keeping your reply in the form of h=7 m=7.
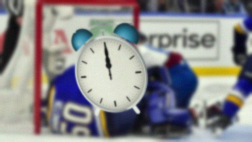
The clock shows h=12 m=0
